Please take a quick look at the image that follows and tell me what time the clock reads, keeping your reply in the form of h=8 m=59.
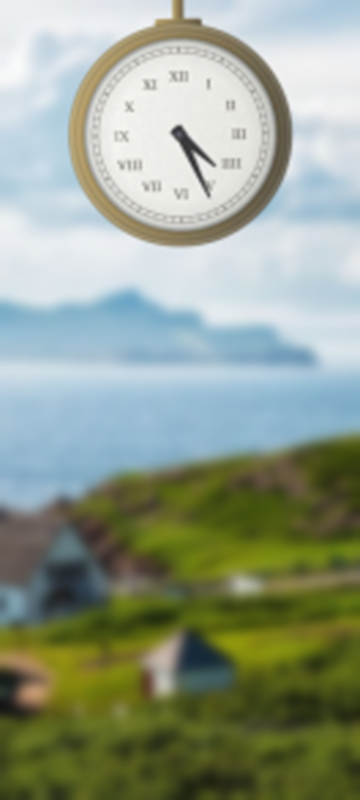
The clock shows h=4 m=26
